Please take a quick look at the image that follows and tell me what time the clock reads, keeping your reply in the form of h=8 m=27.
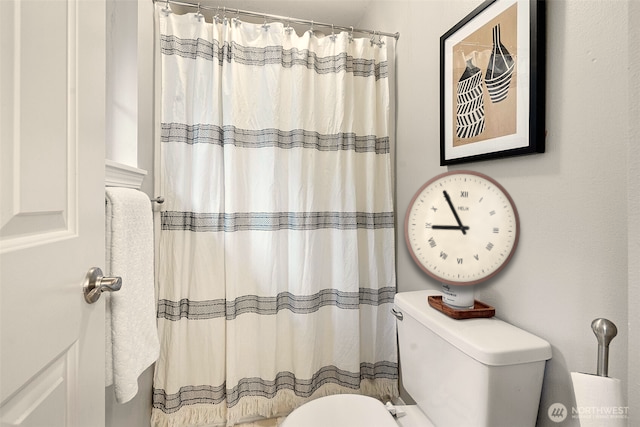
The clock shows h=8 m=55
